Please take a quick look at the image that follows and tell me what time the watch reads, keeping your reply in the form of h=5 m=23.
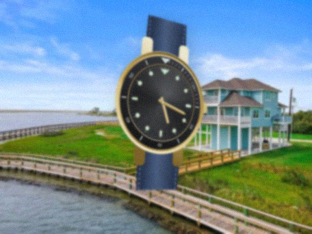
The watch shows h=5 m=18
